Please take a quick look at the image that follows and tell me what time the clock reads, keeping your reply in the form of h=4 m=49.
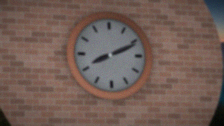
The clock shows h=8 m=11
